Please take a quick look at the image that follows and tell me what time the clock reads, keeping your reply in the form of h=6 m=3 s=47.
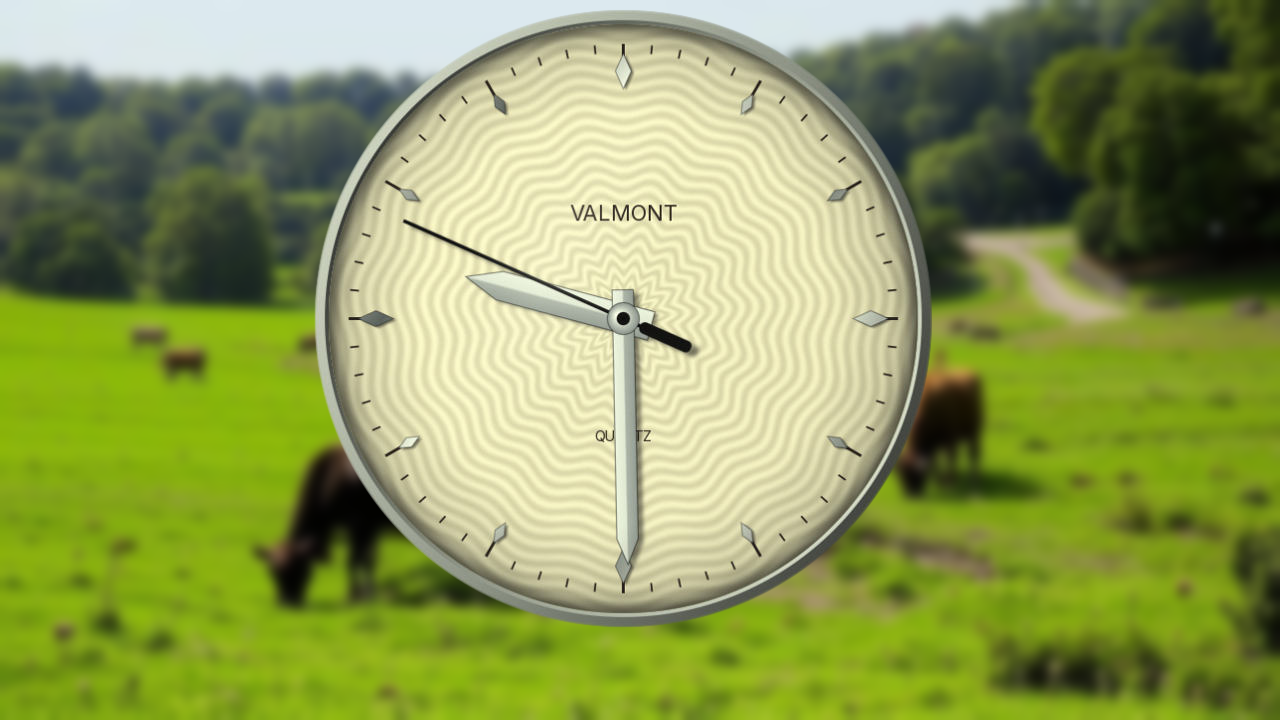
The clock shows h=9 m=29 s=49
